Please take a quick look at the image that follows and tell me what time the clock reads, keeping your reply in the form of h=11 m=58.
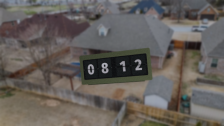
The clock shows h=8 m=12
